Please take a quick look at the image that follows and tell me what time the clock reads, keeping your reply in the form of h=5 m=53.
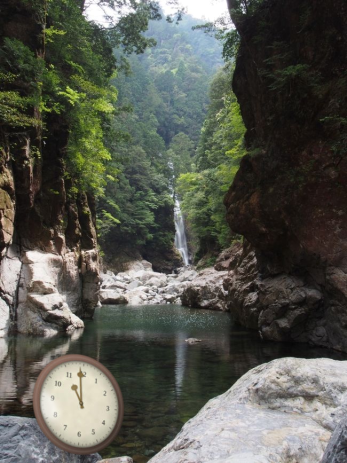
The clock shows h=10 m=59
